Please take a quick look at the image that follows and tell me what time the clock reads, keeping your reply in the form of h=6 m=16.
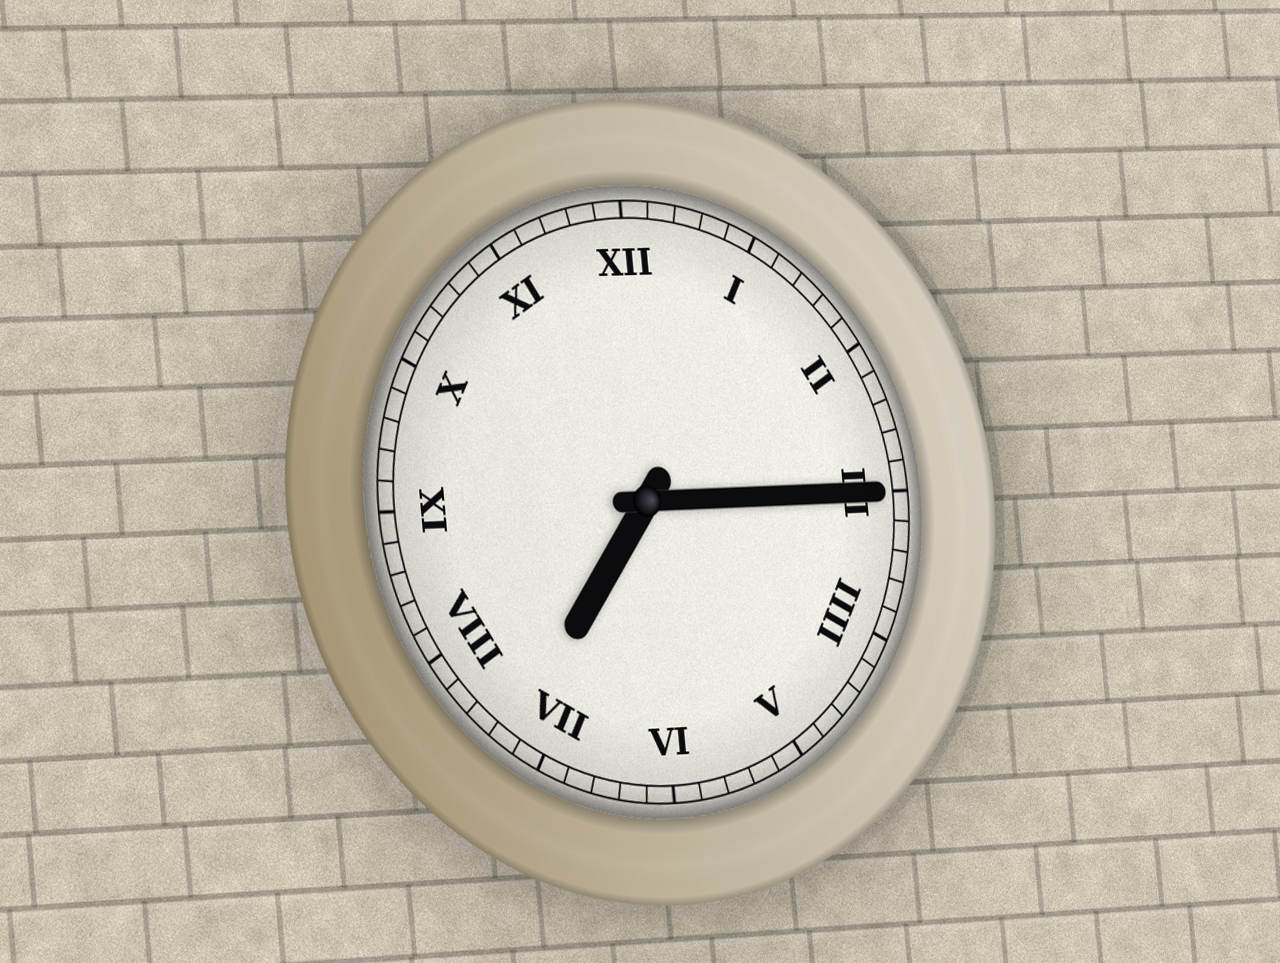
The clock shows h=7 m=15
